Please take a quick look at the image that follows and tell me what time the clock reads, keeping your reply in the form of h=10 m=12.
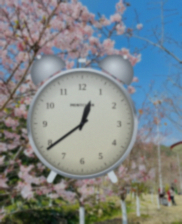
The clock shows h=12 m=39
